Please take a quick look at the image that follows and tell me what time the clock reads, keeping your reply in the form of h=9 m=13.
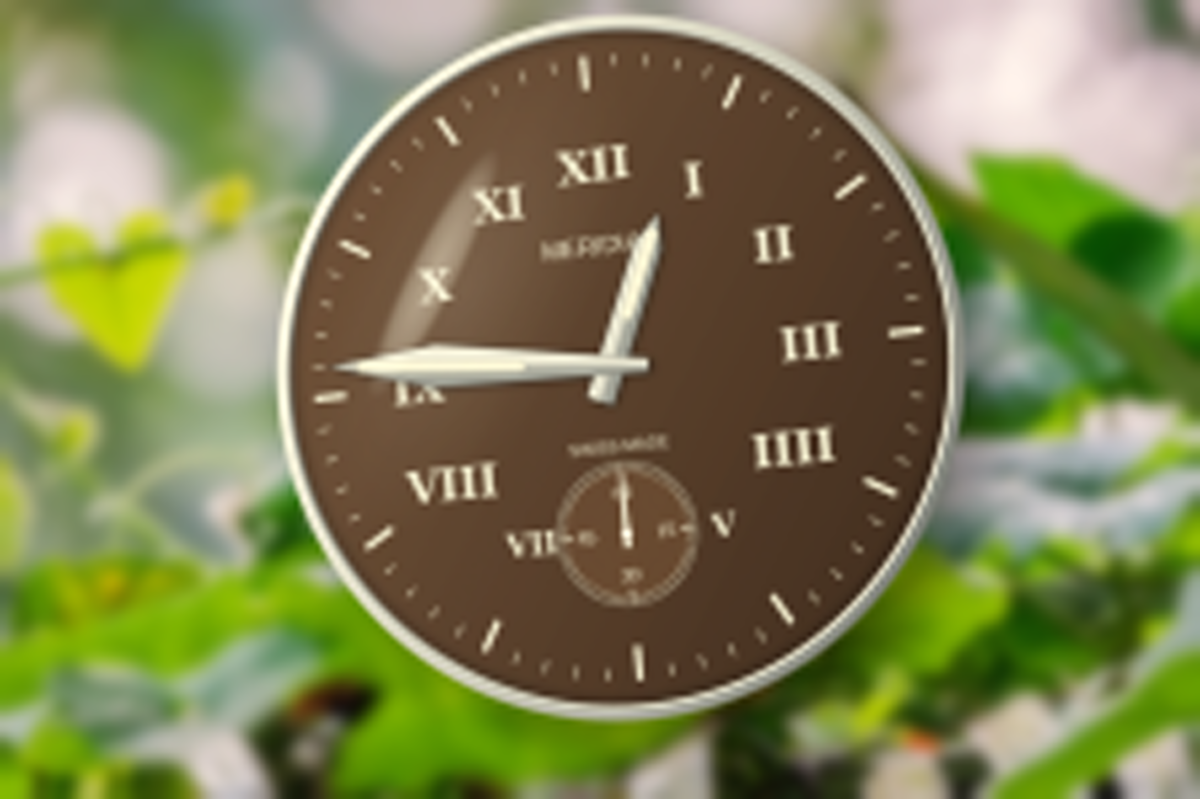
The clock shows h=12 m=46
